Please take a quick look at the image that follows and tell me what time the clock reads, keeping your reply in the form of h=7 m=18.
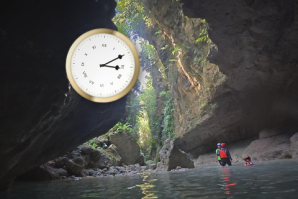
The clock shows h=3 m=10
